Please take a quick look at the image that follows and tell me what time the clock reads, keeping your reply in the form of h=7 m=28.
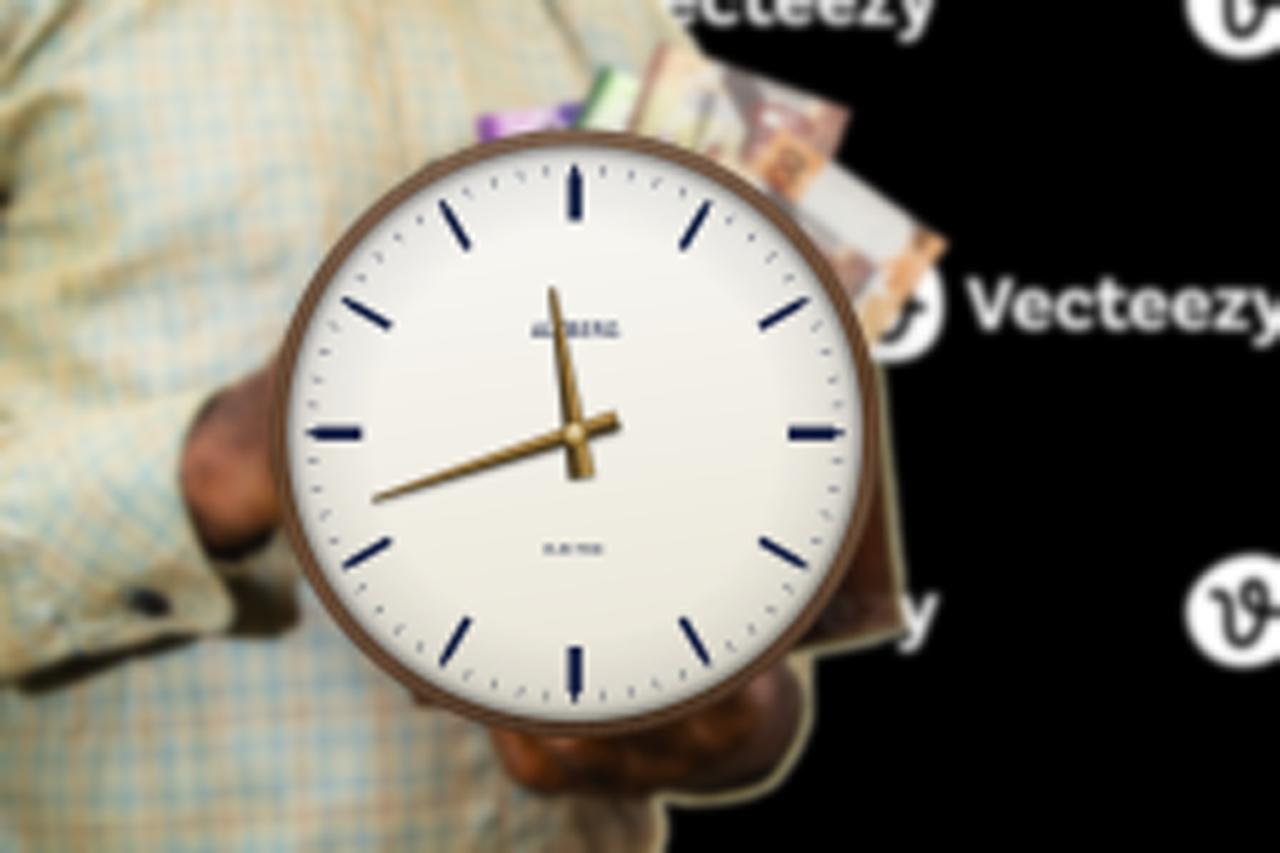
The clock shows h=11 m=42
